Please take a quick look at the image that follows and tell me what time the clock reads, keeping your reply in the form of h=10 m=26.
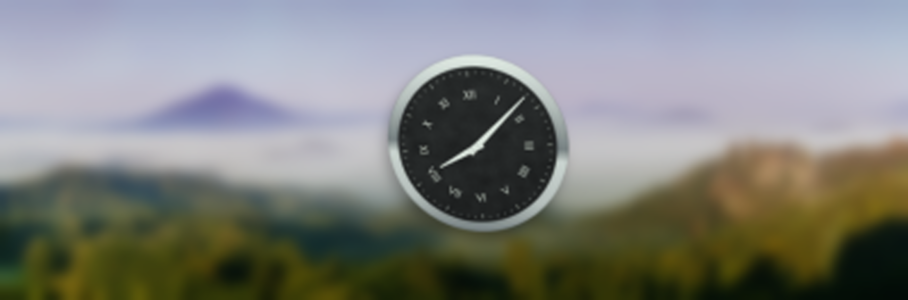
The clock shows h=8 m=8
